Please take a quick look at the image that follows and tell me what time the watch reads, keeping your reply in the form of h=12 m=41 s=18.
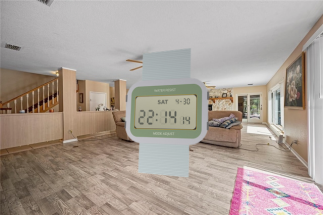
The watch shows h=22 m=14 s=14
